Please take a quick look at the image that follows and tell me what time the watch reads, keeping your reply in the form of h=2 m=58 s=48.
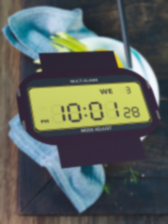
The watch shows h=10 m=1 s=28
